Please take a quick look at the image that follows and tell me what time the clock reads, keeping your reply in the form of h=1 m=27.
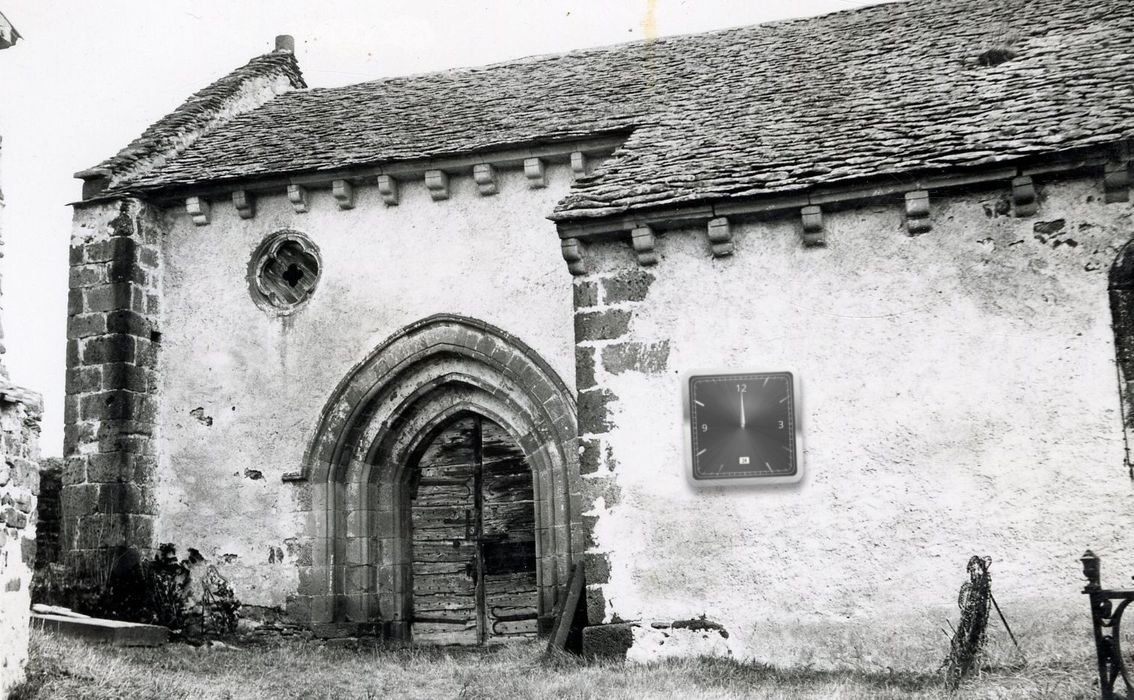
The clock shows h=12 m=0
